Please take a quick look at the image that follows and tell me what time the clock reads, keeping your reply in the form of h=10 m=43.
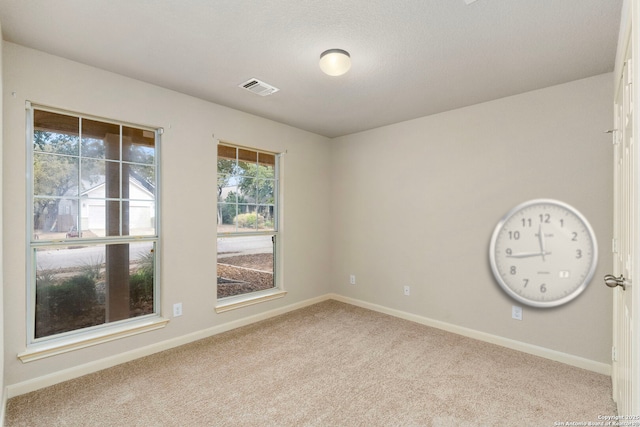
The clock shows h=11 m=44
